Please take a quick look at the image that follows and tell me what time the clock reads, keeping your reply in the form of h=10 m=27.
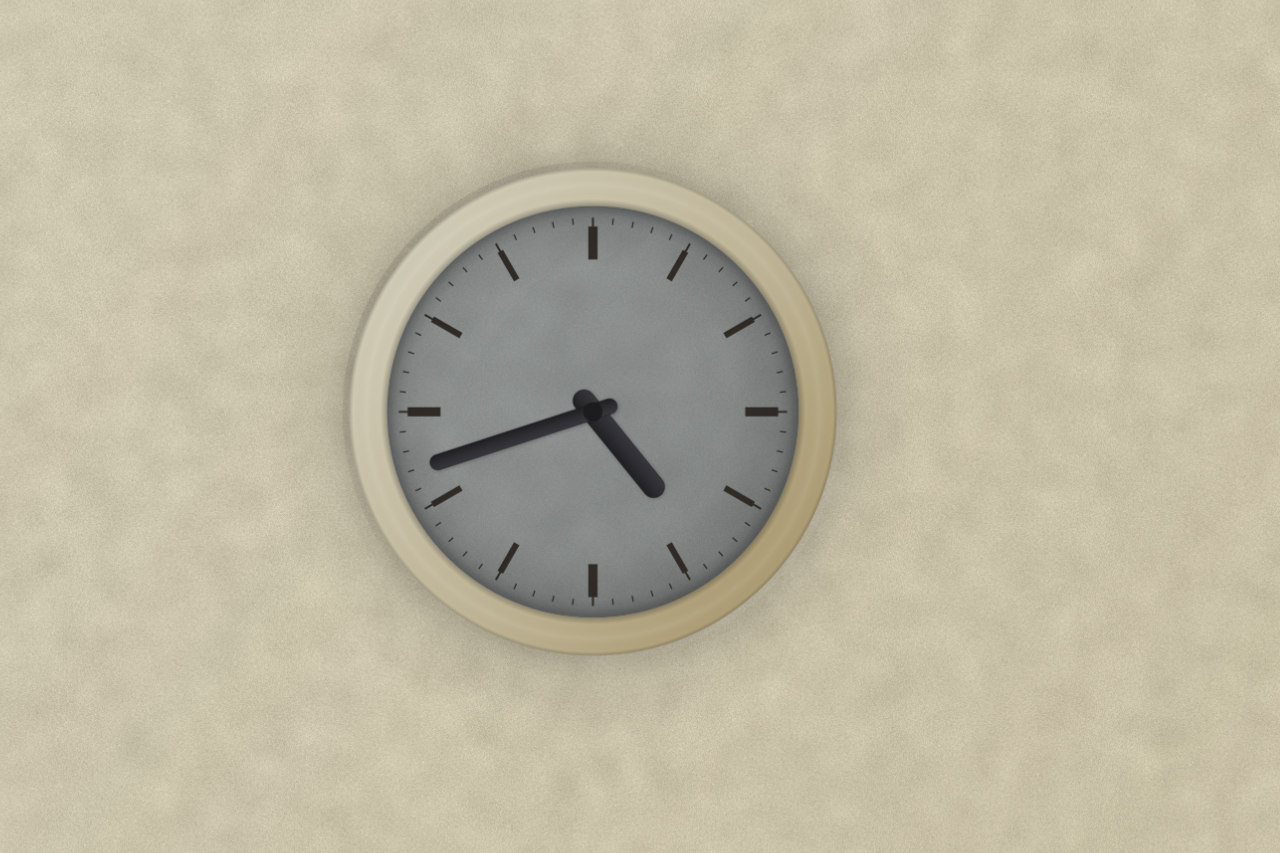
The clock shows h=4 m=42
